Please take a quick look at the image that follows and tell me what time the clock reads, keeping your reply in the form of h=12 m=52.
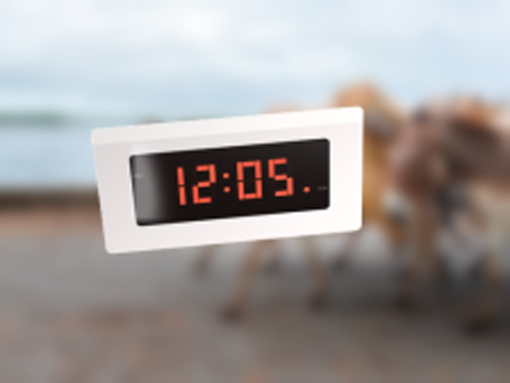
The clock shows h=12 m=5
